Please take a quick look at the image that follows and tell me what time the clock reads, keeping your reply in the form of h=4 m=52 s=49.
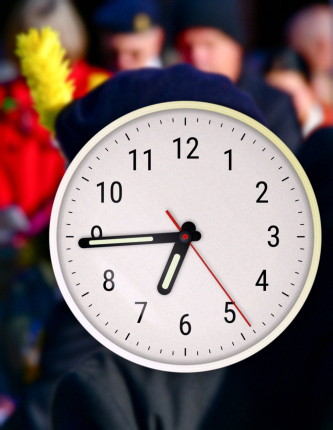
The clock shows h=6 m=44 s=24
